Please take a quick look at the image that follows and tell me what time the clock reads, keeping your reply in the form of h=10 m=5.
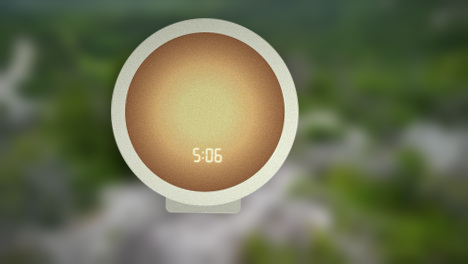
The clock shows h=5 m=6
